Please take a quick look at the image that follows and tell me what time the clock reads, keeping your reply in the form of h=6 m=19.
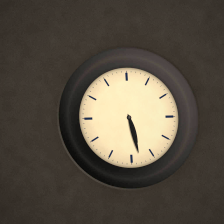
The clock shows h=5 m=28
